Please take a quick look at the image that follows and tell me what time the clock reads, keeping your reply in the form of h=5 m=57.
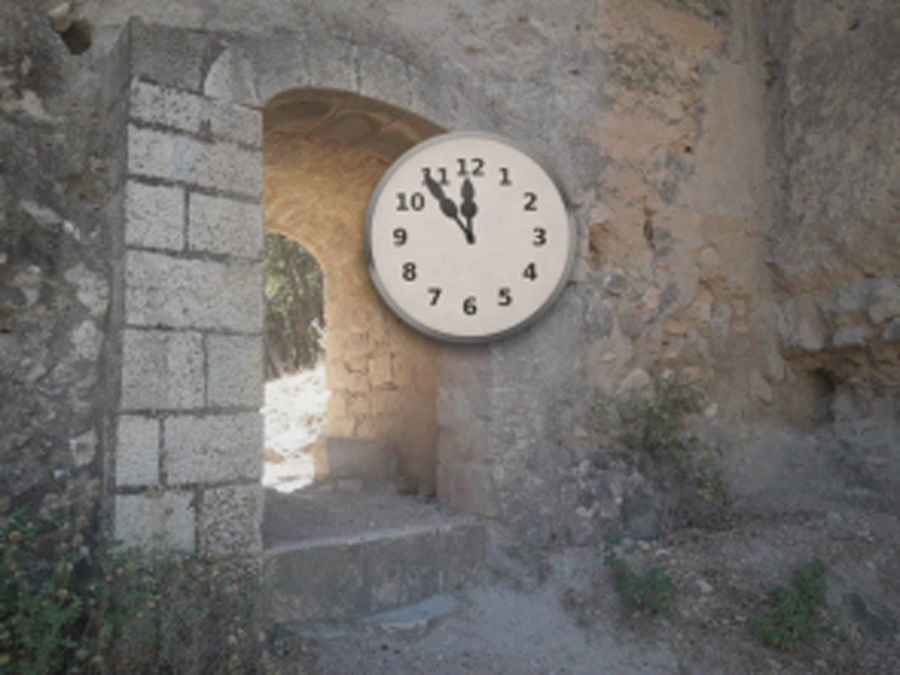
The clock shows h=11 m=54
